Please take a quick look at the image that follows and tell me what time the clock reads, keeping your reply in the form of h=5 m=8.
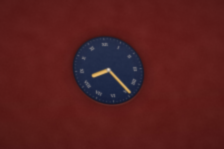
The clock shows h=8 m=24
